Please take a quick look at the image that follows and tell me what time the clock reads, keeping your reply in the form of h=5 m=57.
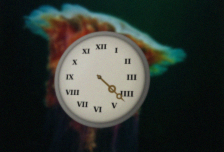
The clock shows h=4 m=22
